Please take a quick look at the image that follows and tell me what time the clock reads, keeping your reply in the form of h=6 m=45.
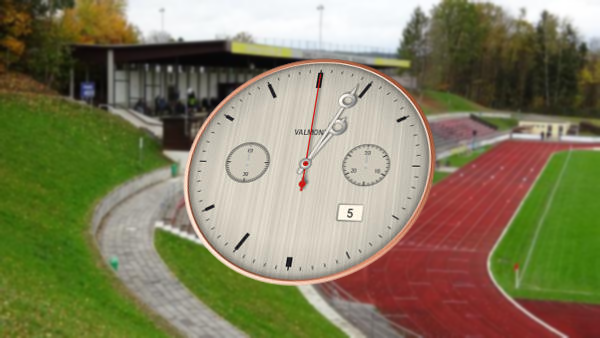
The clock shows h=1 m=4
